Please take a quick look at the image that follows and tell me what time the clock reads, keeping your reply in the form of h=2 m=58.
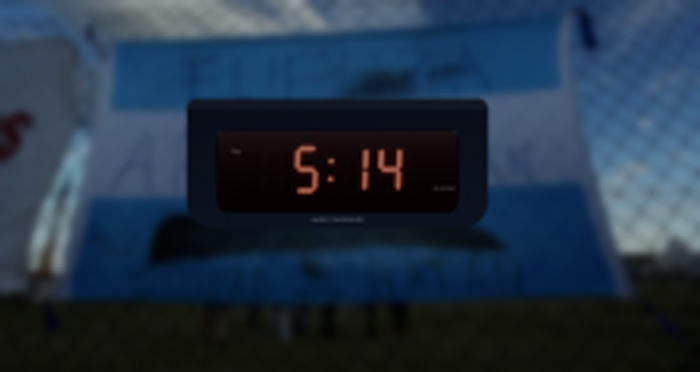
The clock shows h=5 m=14
